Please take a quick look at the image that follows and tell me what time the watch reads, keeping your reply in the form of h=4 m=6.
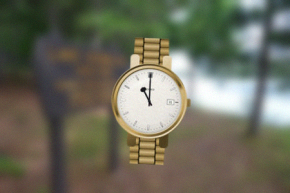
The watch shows h=11 m=0
